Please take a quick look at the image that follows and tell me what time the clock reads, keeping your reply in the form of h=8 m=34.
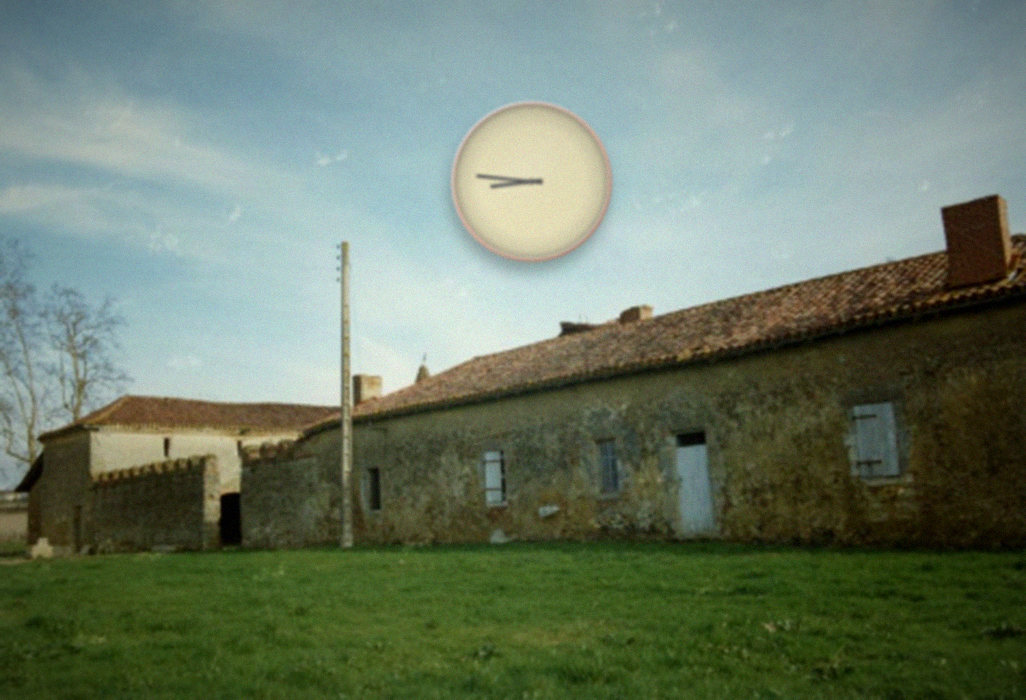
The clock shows h=8 m=46
